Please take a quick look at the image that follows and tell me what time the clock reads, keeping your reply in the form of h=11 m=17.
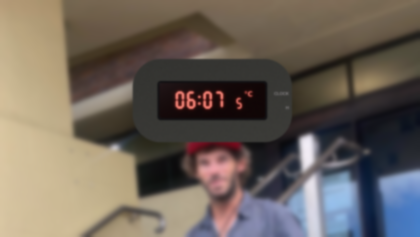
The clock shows h=6 m=7
